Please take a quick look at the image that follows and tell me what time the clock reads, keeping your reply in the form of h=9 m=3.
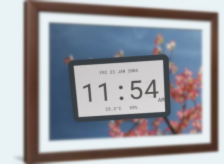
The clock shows h=11 m=54
